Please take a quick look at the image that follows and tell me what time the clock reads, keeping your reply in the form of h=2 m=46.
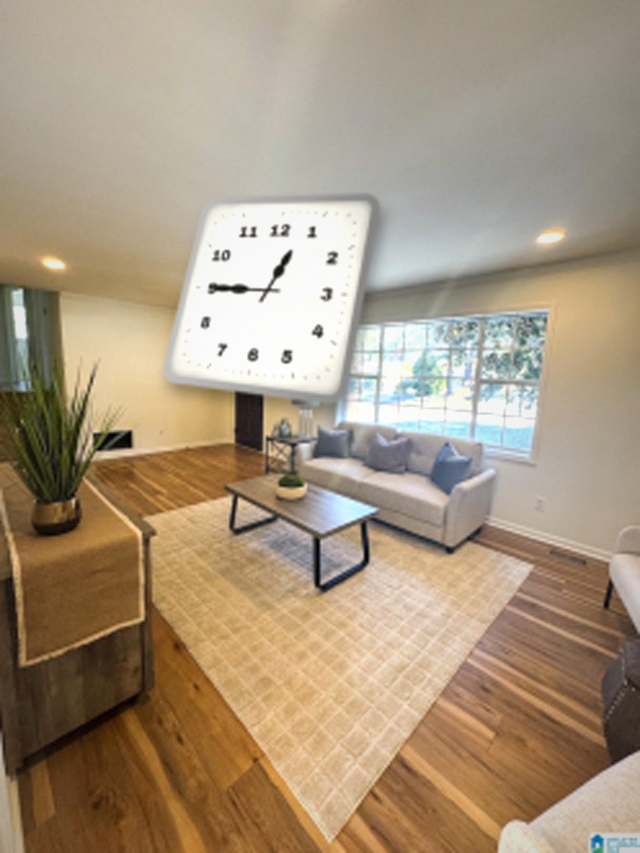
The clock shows h=12 m=45
